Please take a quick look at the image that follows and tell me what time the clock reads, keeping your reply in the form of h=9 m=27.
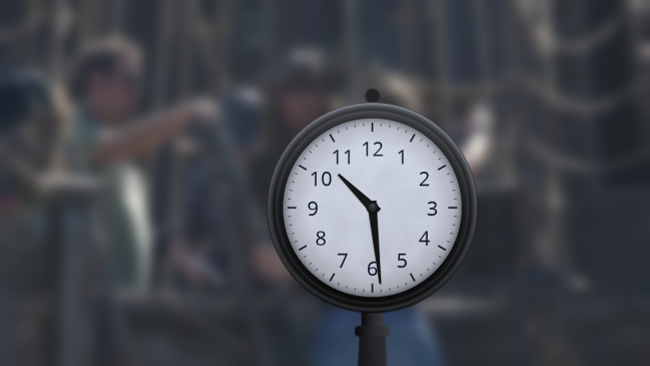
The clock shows h=10 m=29
